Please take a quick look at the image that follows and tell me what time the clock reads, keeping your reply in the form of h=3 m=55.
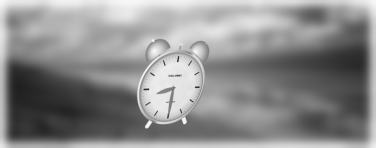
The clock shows h=8 m=30
